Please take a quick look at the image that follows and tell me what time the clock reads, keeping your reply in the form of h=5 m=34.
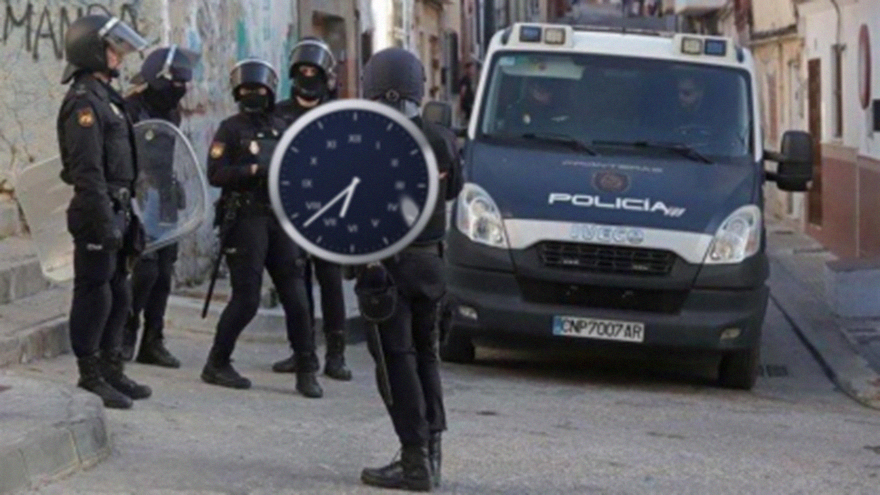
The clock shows h=6 m=38
